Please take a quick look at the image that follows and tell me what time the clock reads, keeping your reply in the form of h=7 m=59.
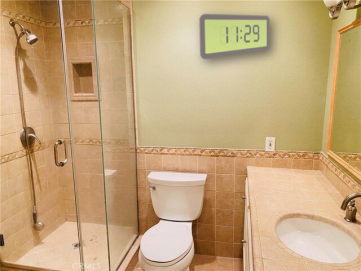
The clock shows h=11 m=29
